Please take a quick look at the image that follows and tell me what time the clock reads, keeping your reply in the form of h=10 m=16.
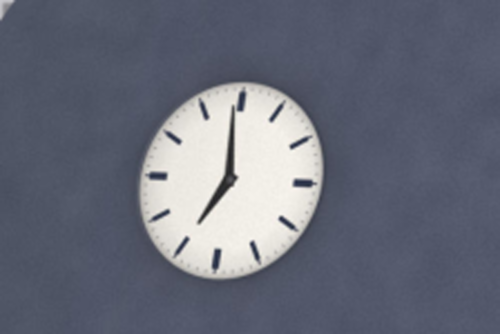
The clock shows h=6 m=59
